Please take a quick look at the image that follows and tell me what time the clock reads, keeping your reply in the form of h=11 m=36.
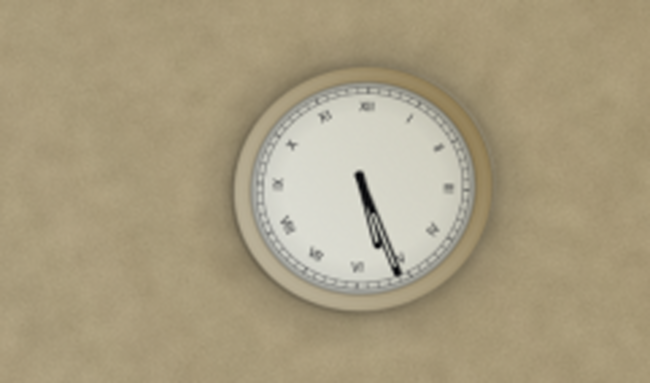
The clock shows h=5 m=26
